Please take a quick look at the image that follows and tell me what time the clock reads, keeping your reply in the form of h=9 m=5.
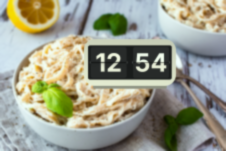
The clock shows h=12 m=54
